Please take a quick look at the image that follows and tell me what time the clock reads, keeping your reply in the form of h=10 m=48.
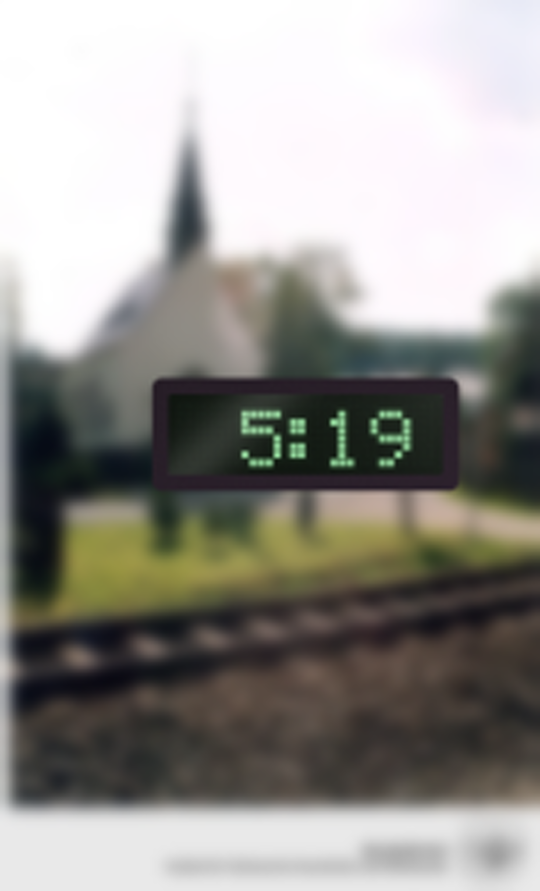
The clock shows h=5 m=19
